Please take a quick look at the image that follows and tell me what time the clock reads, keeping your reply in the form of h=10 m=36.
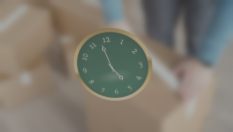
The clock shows h=4 m=58
